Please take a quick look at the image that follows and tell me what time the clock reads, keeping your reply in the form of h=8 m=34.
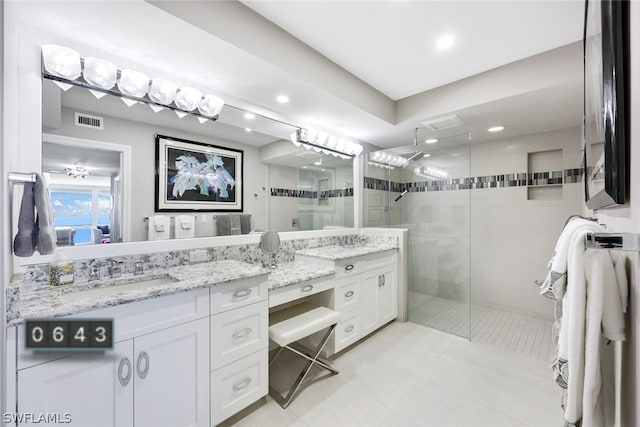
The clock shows h=6 m=43
